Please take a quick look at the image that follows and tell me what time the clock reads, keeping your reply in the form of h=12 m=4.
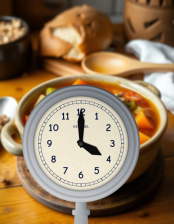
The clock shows h=4 m=0
